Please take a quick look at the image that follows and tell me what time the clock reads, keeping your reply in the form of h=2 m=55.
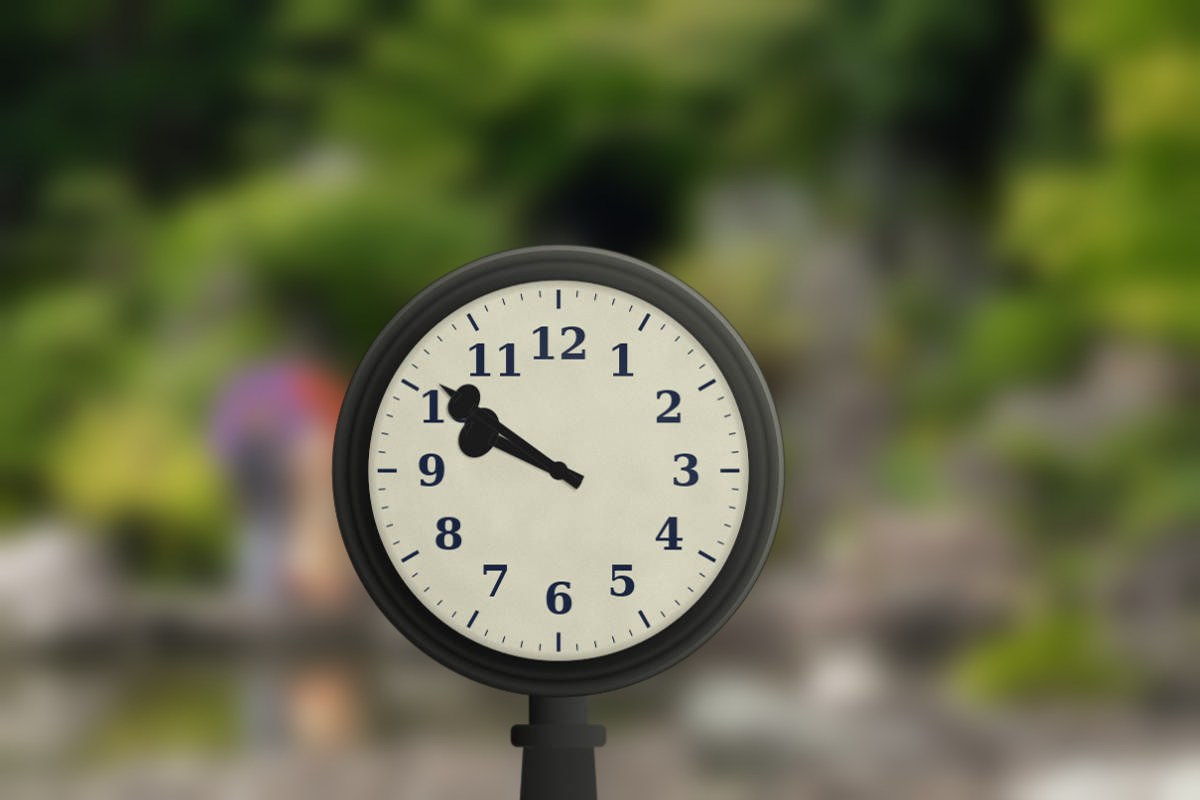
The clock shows h=9 m=51
